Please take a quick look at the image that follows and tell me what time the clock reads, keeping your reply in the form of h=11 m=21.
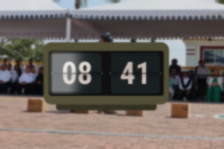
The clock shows h=8 m=41
